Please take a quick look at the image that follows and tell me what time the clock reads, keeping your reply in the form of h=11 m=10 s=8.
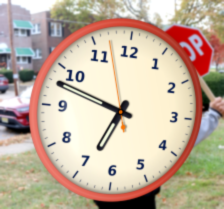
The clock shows h=6 m=47 s=57
